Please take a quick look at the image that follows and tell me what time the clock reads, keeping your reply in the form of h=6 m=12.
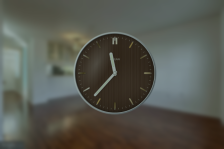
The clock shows h=11 m=37
